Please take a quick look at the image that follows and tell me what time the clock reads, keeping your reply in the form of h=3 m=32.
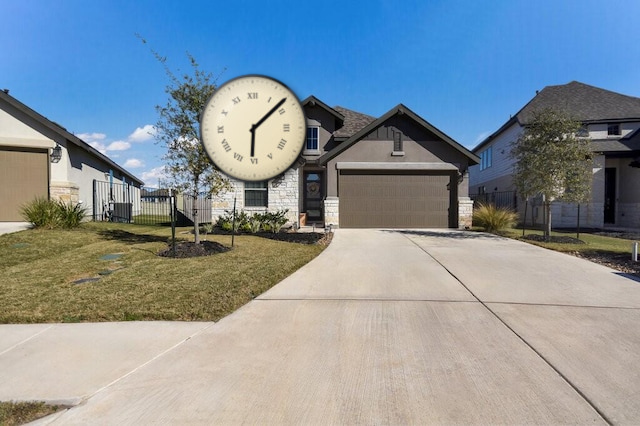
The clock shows h=6 m=8
